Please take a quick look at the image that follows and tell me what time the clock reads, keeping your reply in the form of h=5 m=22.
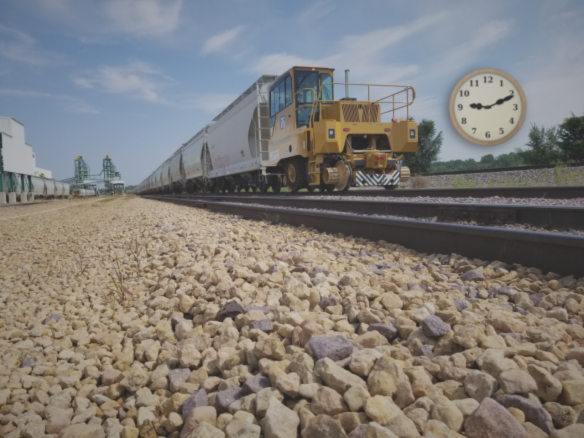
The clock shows h=9 m=11
